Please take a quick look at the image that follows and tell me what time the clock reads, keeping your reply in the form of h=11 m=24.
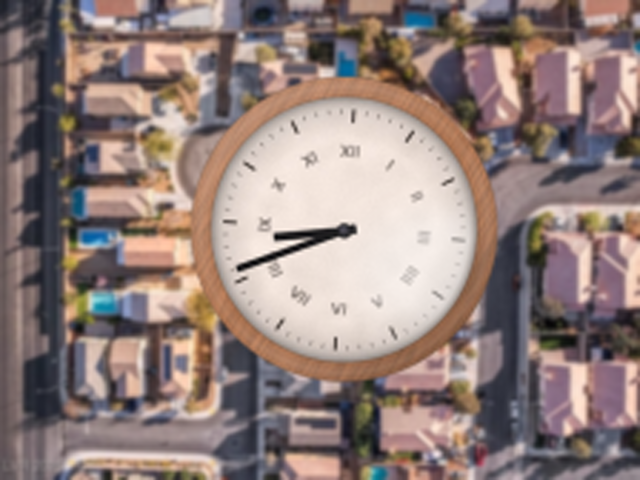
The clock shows h=8 m=41
